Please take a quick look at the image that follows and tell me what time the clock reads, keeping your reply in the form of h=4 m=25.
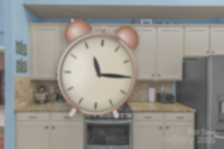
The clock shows h=11 m=15
